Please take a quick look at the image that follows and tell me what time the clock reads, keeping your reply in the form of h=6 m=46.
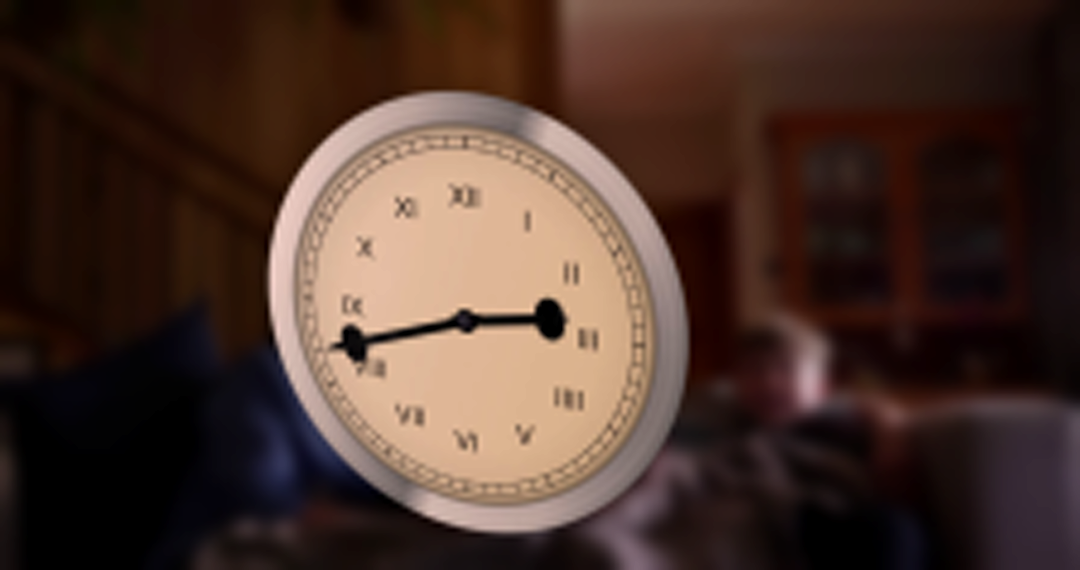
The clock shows h=2 m=42
